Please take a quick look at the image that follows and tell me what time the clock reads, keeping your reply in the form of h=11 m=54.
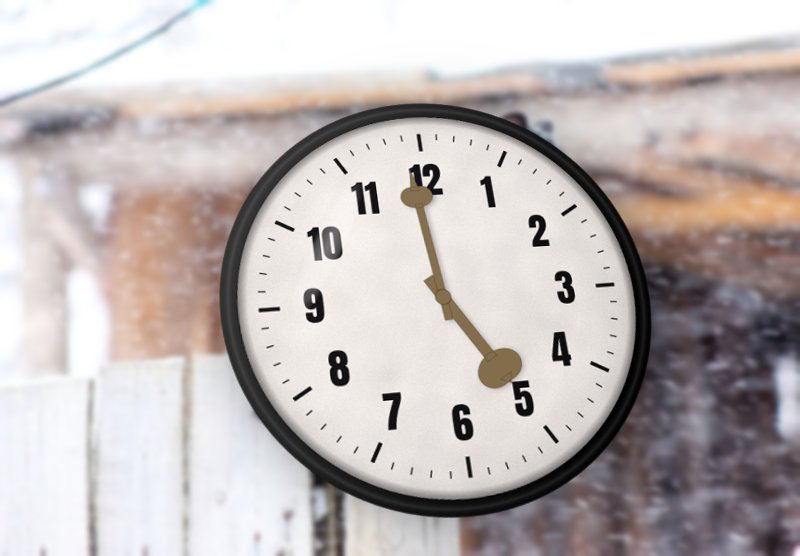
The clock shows h=4 m=59
